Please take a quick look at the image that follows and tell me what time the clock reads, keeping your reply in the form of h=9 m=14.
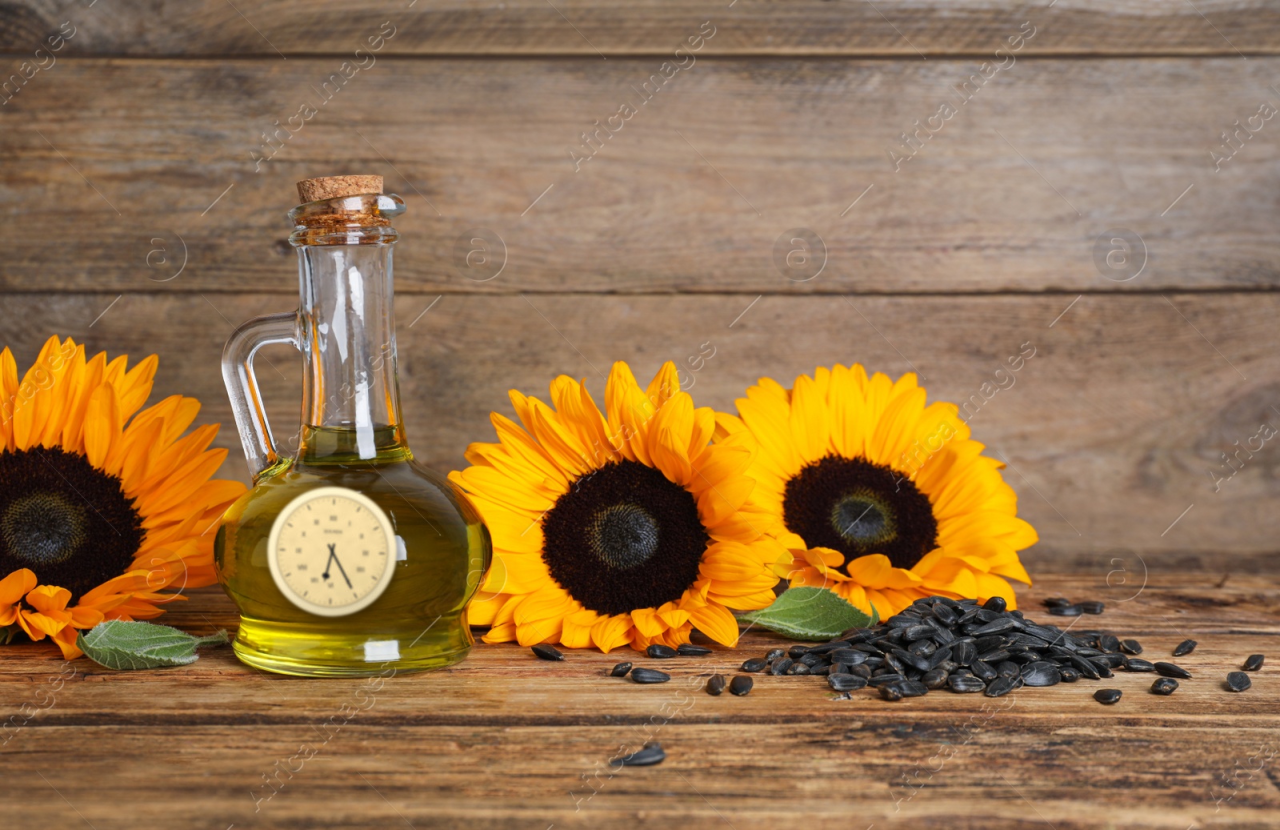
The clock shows h=6 m=25
